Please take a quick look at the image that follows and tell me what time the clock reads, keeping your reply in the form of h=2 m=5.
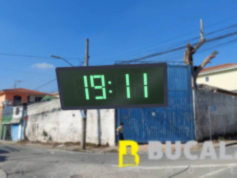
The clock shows h=19 m=11
